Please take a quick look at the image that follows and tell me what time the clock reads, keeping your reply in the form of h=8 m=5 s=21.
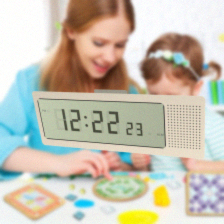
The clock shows h=12 m=22 s=23
